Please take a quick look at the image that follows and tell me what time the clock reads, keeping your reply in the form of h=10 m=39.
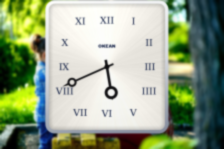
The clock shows h=5 m=41
